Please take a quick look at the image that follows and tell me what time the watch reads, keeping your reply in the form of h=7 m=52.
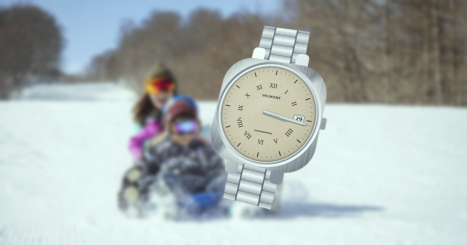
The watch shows h=3 m=16
